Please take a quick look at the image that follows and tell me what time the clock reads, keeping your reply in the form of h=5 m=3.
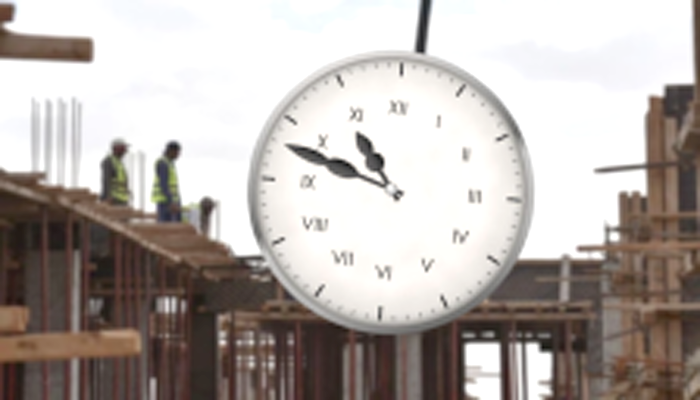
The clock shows h=10 m=48
